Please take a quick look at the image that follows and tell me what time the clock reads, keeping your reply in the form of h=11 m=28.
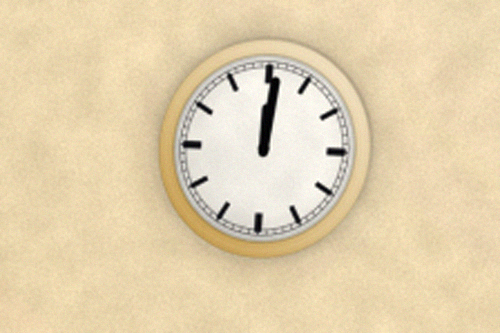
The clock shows h=12 m=1
